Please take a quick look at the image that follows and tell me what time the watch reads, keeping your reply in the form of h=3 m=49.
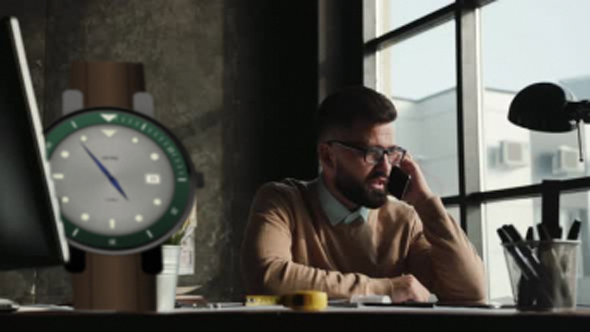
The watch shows h=4 m=54
